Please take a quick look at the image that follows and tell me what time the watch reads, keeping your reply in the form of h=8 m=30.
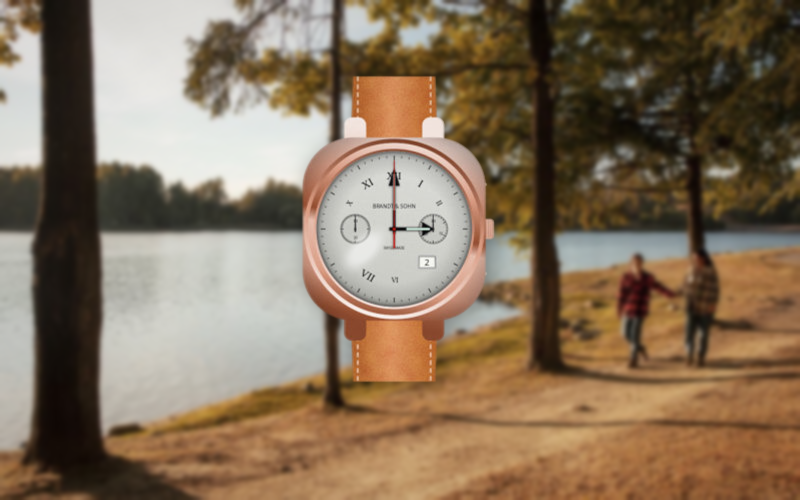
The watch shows h=3 m=0
